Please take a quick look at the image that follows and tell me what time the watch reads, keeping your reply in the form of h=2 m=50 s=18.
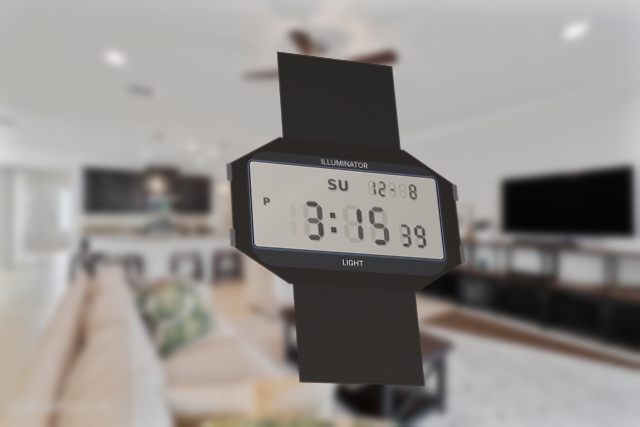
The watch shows h=3 m=15 s=39
